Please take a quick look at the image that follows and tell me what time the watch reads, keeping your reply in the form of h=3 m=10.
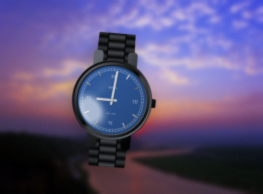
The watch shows h=9 m=1
